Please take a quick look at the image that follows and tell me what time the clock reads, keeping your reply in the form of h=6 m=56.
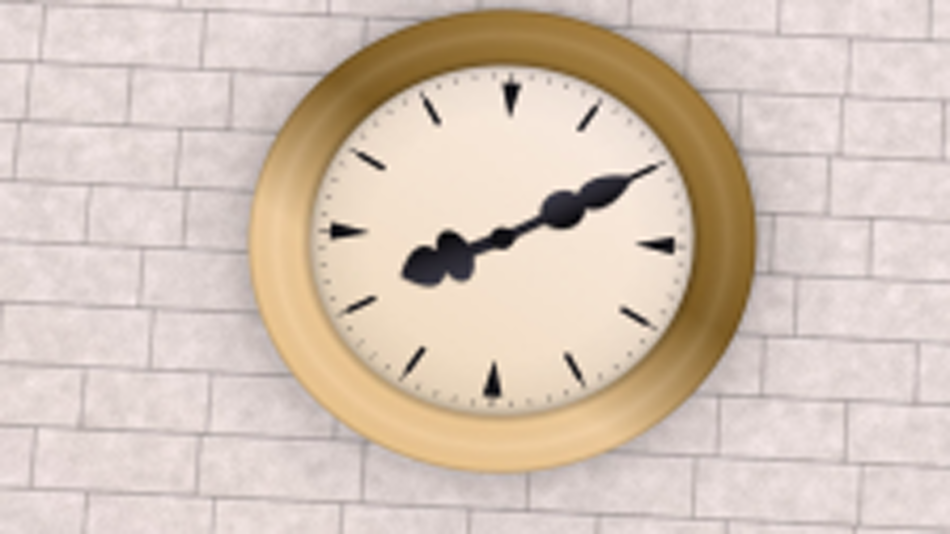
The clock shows h=8 m=10
